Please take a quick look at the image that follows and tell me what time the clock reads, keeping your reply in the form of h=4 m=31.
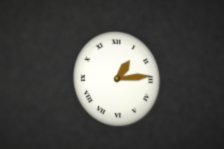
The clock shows h=1 m=14
